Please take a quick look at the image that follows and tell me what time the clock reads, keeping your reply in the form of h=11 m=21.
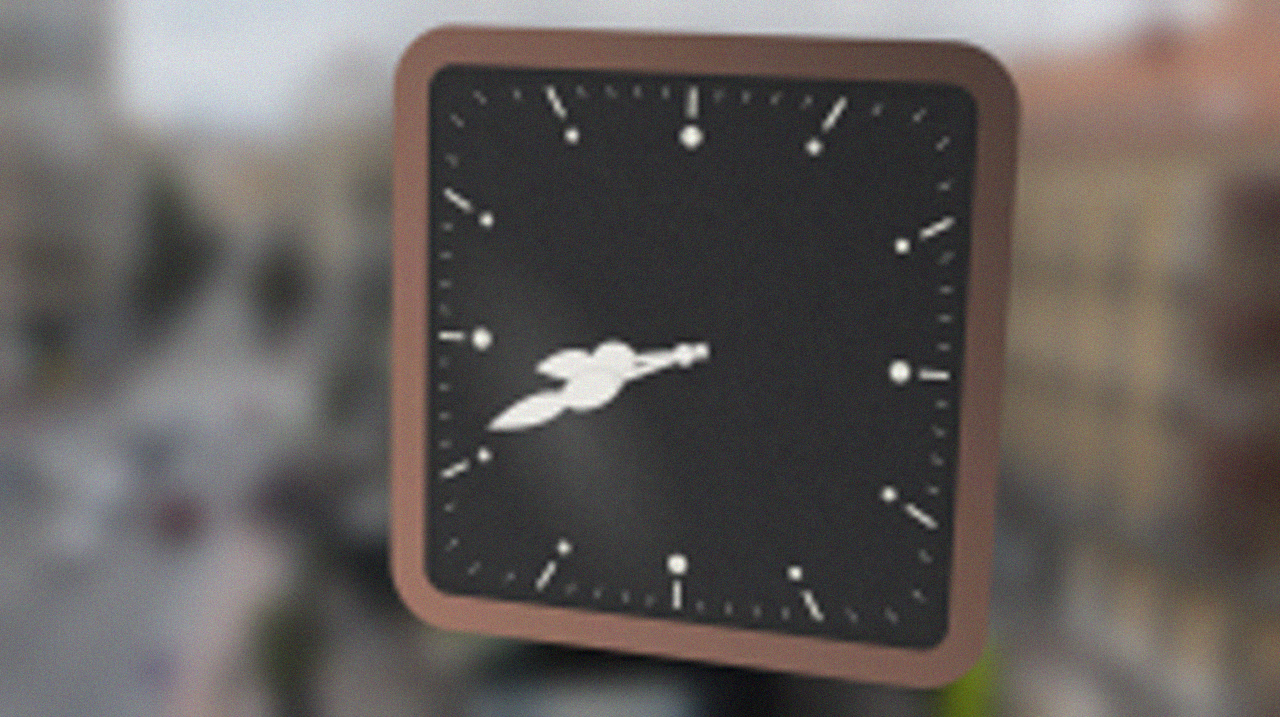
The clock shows h=8 m=41
